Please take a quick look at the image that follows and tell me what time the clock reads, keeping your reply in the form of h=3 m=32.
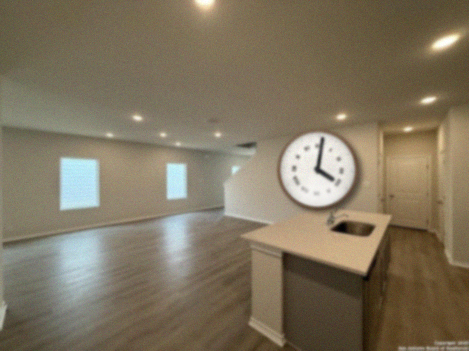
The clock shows h=4 m=1
